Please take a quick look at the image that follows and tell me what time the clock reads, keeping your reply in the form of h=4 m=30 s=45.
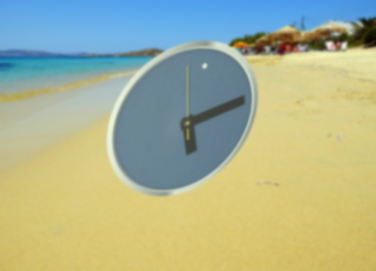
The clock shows h=5 m=10 s=57
